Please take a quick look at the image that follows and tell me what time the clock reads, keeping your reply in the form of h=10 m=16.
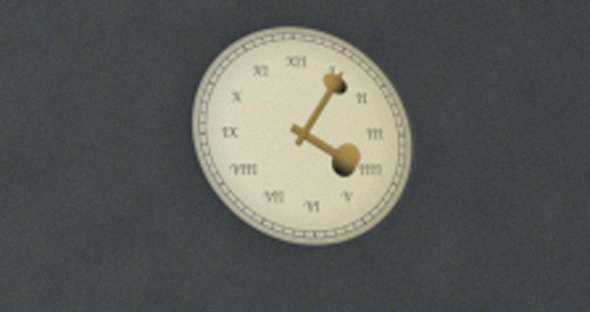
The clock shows h=4 m=6
